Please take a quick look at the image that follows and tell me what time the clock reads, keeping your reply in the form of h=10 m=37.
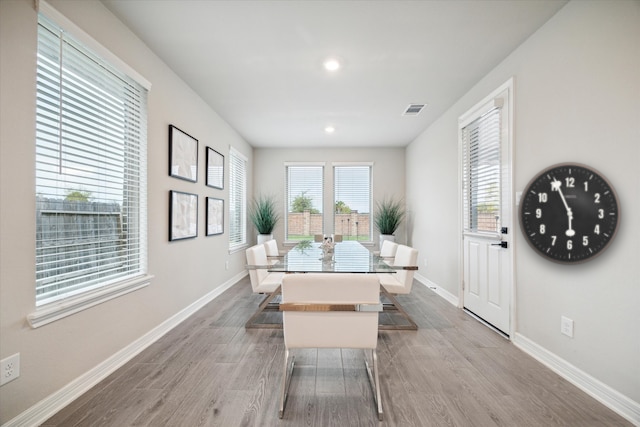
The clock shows h=5 m=56
